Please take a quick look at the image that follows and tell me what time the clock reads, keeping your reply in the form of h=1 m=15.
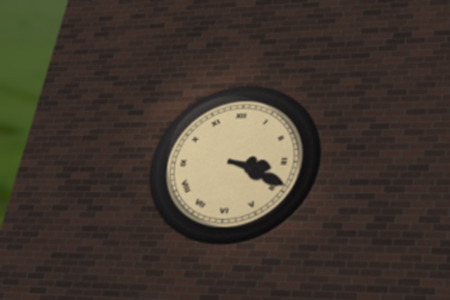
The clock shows h=3 m=19
